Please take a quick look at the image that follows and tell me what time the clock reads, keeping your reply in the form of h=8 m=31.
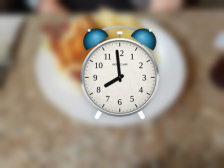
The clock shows h=7 m=59
